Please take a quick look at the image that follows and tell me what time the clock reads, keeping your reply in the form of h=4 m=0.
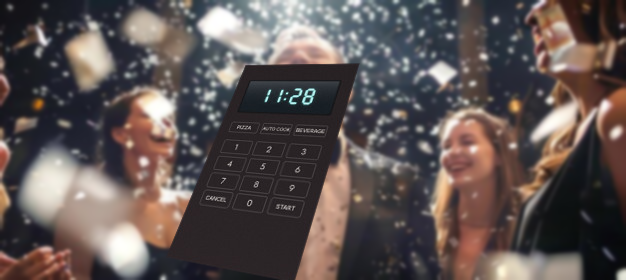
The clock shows h=11 m=28
